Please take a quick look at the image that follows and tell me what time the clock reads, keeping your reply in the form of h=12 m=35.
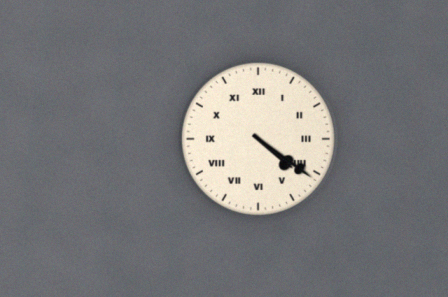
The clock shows h=4 m=21
